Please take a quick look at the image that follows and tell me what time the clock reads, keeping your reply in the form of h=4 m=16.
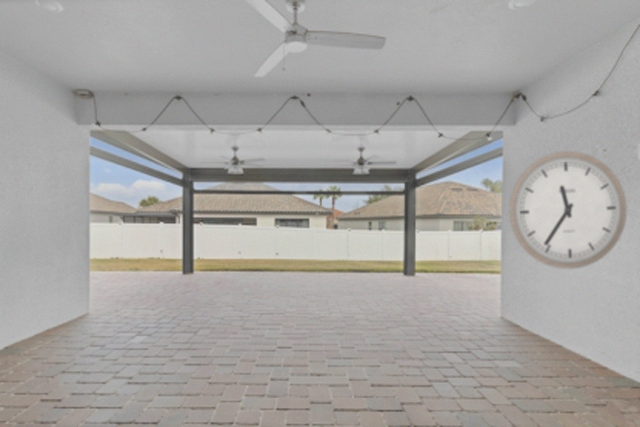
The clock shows h=11 m=36
